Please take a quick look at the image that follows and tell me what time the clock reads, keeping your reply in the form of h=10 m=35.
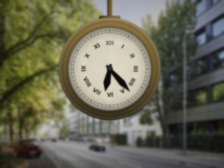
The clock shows h=6 m=23
